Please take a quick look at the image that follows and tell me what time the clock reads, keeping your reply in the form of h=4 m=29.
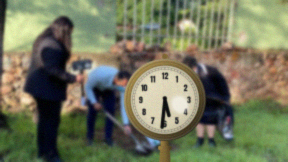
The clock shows h=5 m=31
